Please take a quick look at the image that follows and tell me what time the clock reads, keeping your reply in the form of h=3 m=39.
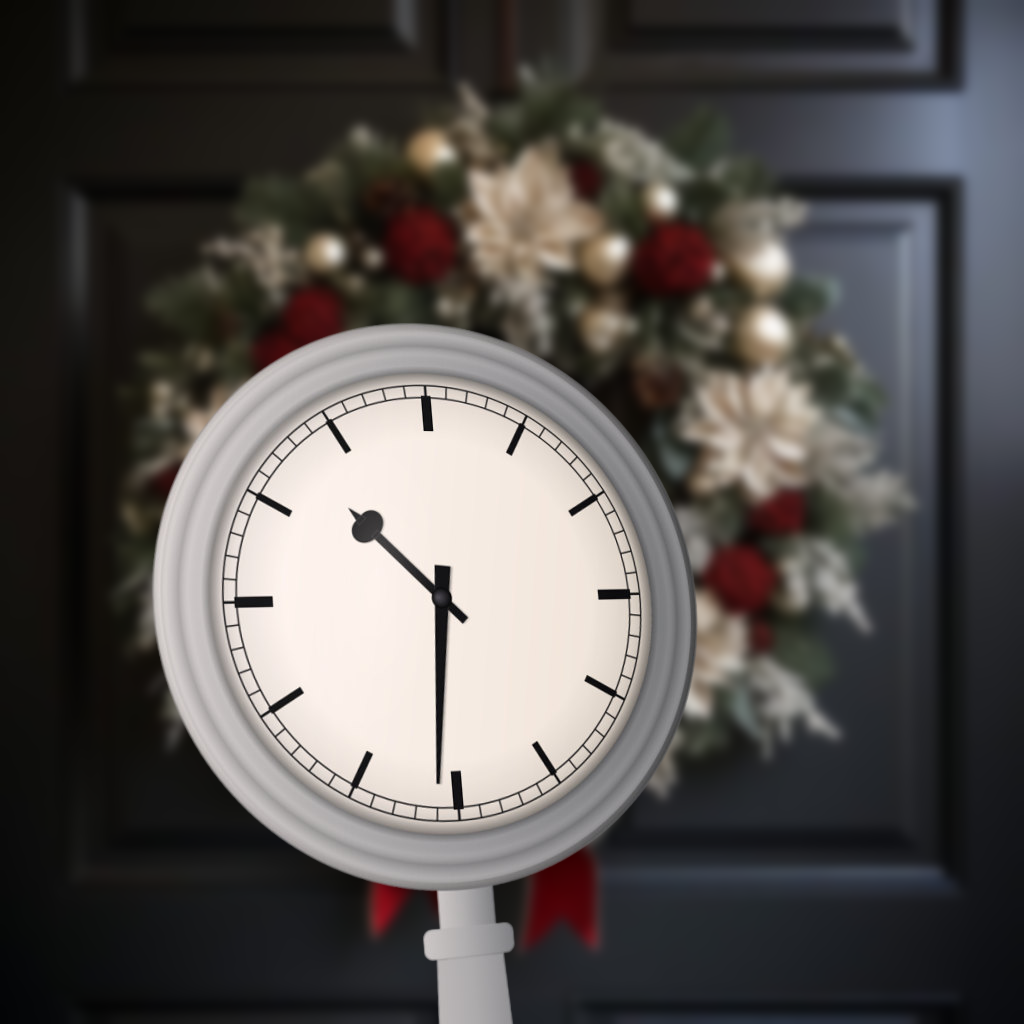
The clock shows h=10 m=31
